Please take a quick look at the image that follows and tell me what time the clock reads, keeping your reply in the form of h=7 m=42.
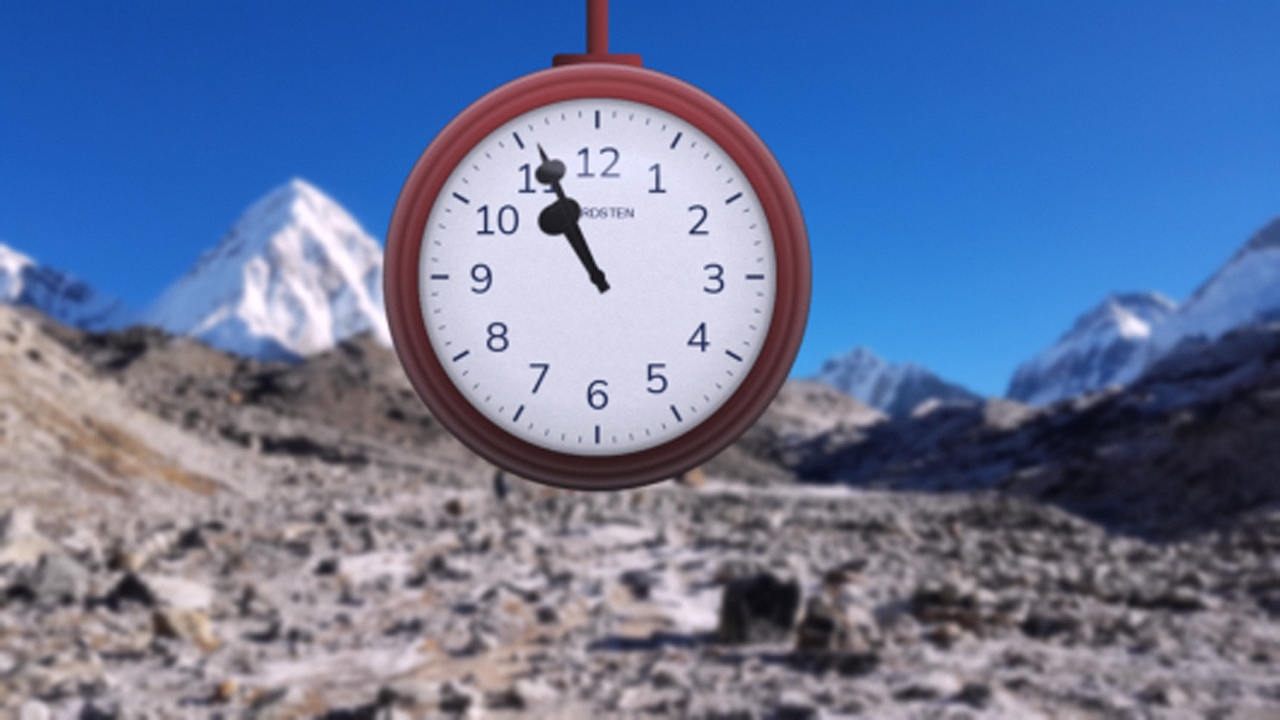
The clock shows h=10 m=56
